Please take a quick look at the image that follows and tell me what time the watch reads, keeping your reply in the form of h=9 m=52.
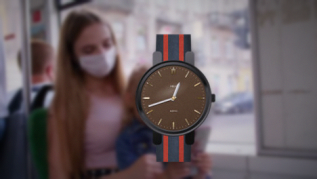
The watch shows h=12 m=42
